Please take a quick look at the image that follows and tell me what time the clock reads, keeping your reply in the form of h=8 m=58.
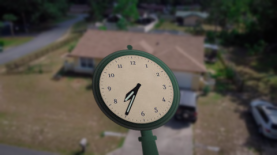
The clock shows h=7 m=35
